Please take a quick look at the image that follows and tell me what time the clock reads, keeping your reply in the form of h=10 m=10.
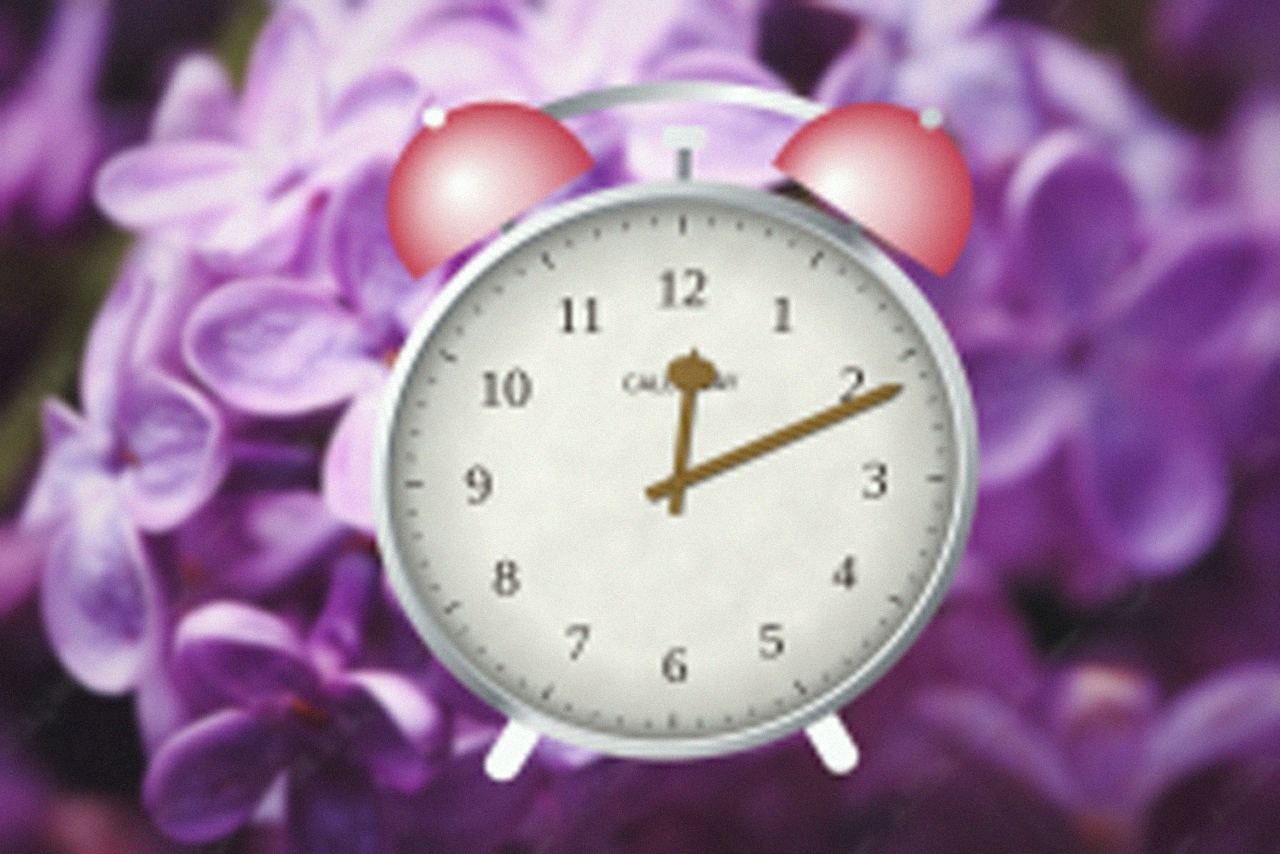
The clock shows h=12 m=11
